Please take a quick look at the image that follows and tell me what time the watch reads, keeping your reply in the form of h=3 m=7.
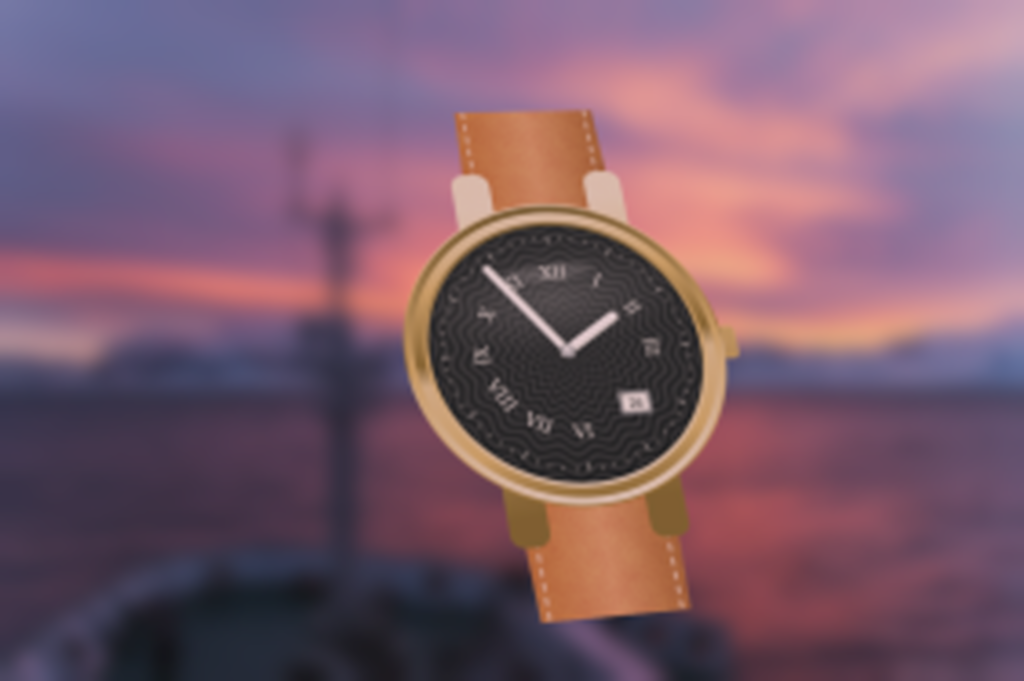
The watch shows h=1 m=54
